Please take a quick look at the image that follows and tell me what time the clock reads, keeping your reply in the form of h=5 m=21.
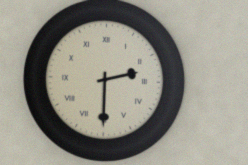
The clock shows h=2 m=30
